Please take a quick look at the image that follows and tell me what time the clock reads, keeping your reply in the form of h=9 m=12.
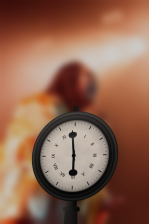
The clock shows h=5 m=59
